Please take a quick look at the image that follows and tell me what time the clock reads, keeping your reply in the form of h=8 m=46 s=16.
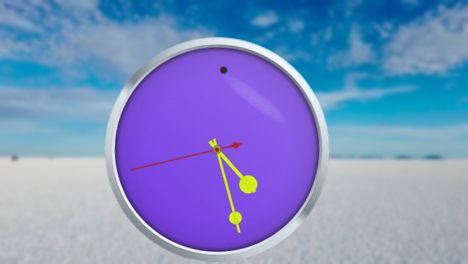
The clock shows h=4 m=26 s=42
